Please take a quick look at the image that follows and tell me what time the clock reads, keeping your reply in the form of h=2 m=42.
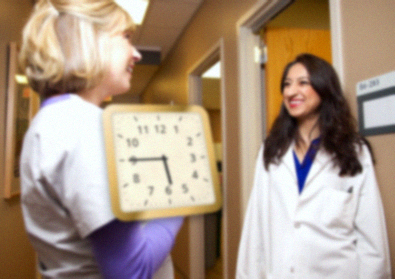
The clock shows h=5 m=45
